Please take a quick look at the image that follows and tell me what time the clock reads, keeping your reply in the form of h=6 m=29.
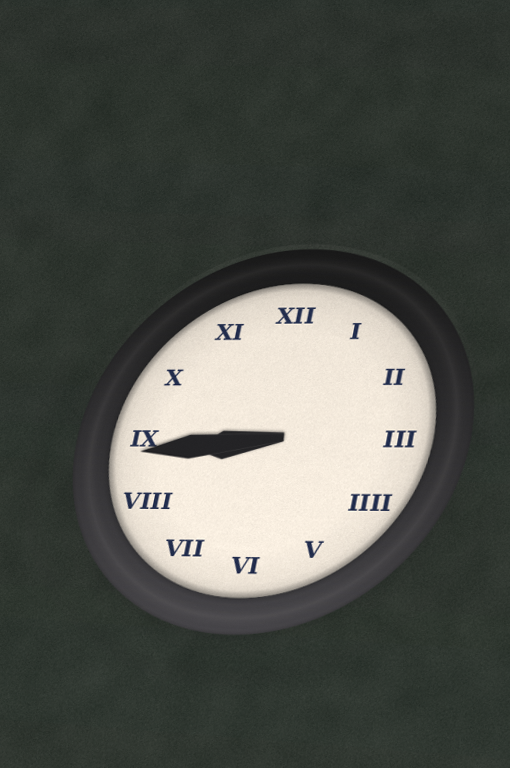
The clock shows h=8 m=44
